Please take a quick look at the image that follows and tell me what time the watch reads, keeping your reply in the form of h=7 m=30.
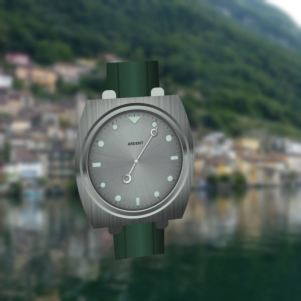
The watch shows h=7 m=6
